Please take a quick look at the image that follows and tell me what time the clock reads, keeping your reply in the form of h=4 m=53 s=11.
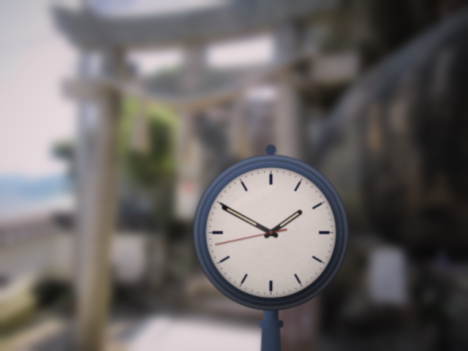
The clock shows h=1 m=49 s=43
